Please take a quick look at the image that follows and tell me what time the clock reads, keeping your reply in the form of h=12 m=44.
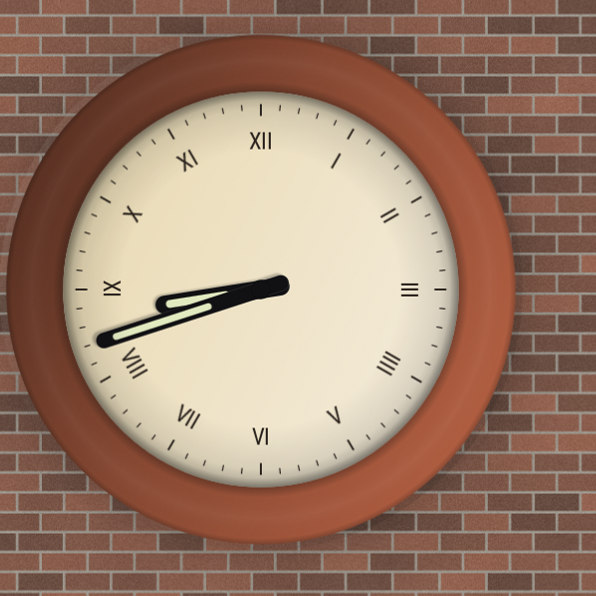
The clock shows h=8 m=42
